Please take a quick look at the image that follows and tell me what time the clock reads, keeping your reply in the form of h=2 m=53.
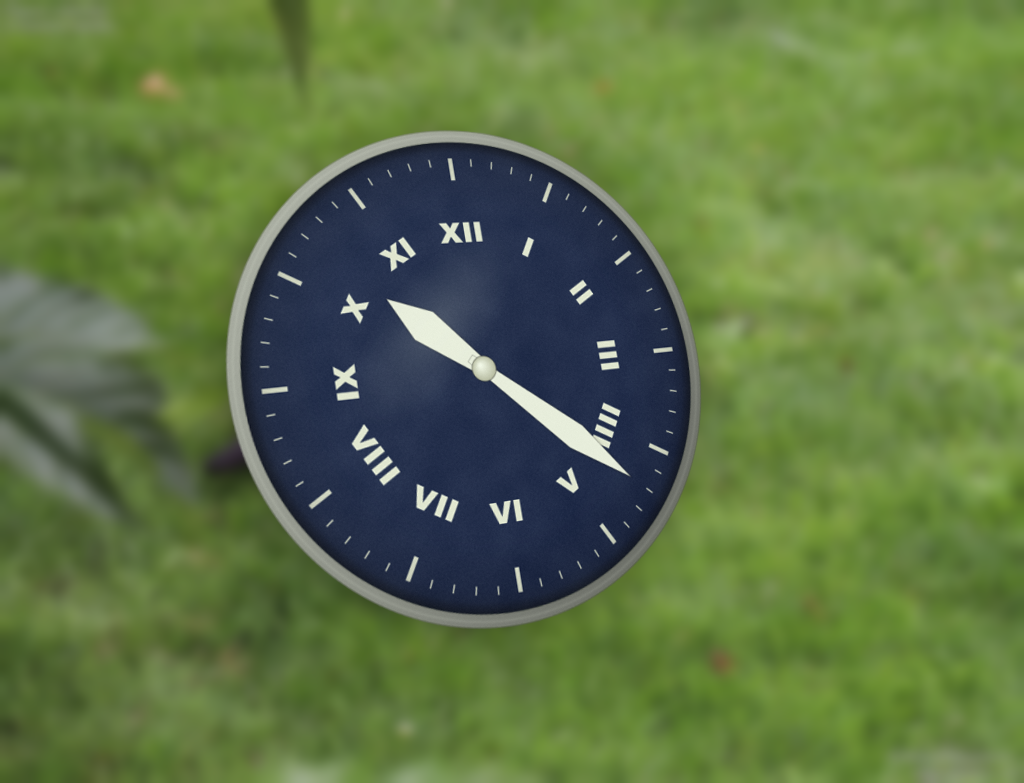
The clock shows h=10 m=22
